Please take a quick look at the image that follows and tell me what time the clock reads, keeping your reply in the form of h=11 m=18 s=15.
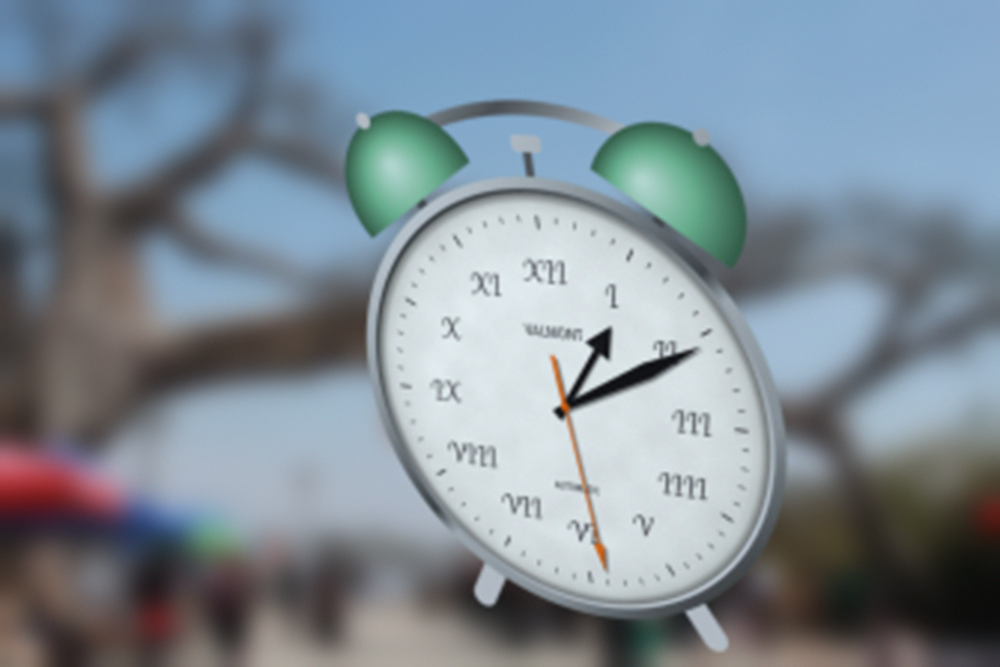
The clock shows h=1 m=10 s=29
